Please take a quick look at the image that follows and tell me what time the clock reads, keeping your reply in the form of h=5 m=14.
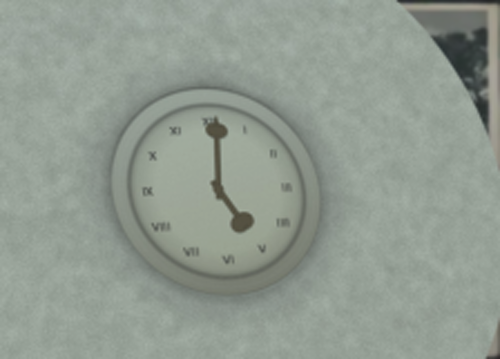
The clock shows h=5 m=1
